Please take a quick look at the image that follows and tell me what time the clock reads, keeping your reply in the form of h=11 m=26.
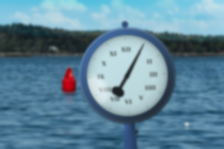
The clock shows h=7 m=5
